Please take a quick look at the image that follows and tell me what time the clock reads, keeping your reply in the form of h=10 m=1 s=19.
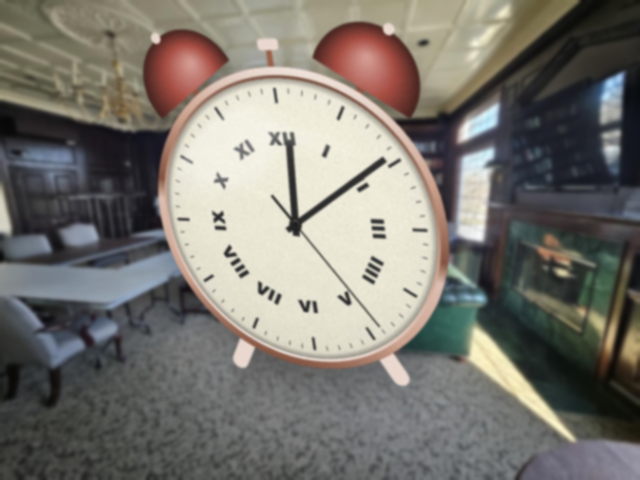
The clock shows h=12 m=9 s=24
